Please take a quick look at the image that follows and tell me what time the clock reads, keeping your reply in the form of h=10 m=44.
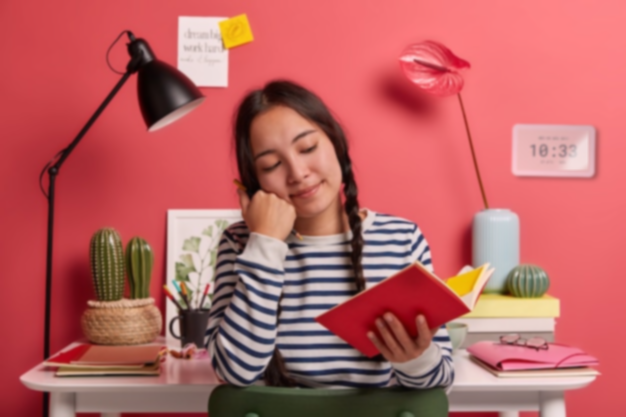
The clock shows h=10 m=33
